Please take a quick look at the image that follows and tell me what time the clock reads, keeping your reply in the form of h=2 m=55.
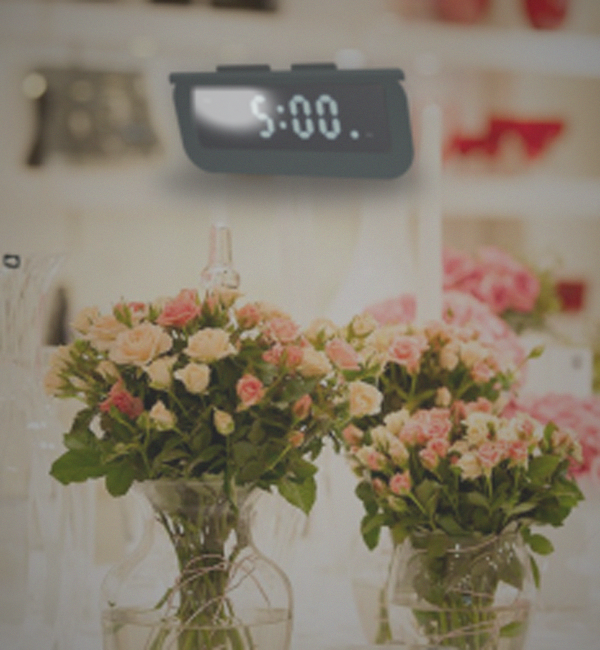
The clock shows h=5 m=0
